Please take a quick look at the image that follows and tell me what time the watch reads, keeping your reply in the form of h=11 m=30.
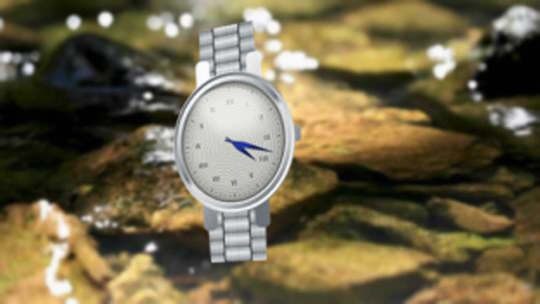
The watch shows h=4 m=18
